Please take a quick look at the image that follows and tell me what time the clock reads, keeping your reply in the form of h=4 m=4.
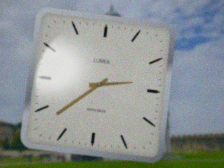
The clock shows h=2 m=38
